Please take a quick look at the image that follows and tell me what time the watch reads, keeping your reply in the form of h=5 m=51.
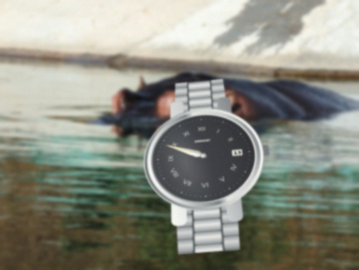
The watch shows h=9 m=49
